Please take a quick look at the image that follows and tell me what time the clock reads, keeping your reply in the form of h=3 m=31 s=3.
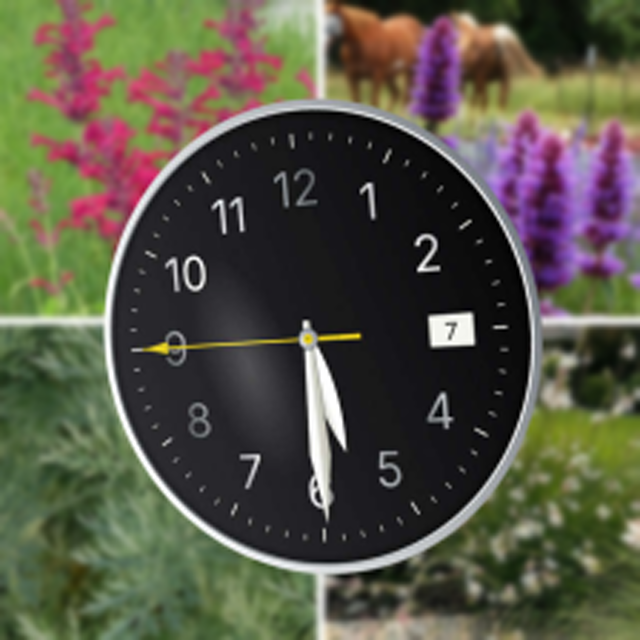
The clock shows h=5 m=29 s=45
